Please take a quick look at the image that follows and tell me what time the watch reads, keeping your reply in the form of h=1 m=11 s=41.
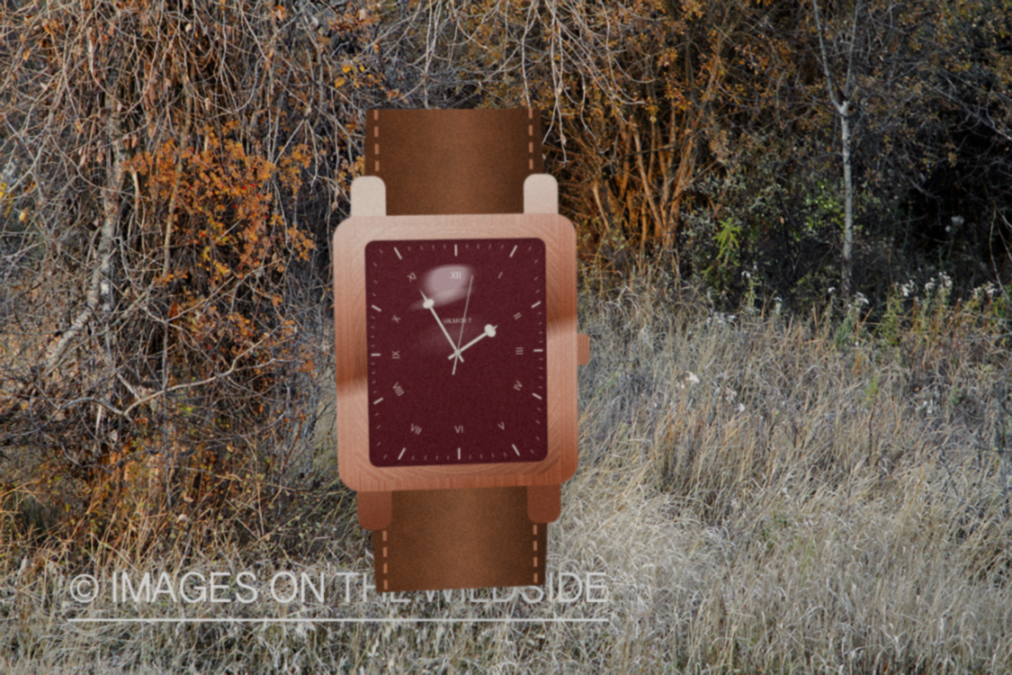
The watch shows h=1 m=55 s=2
